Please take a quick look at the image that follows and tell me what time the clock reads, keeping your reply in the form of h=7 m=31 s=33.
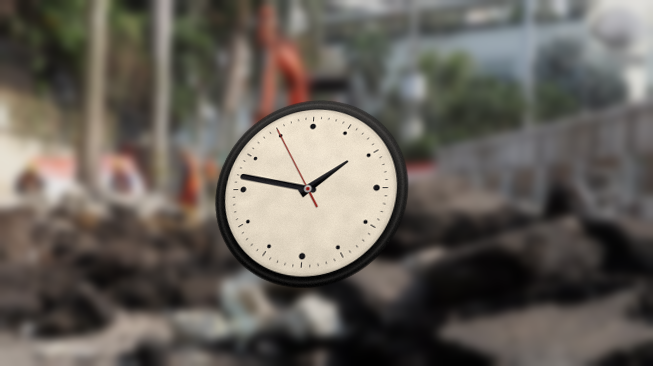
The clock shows h=1 m=46 s=55
